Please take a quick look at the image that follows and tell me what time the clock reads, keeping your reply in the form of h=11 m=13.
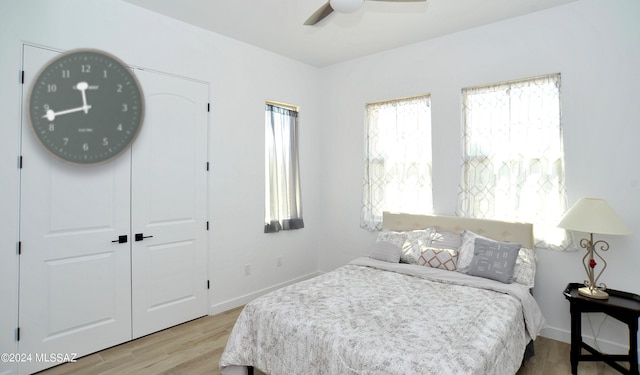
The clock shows h=11 m=43
